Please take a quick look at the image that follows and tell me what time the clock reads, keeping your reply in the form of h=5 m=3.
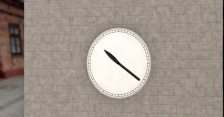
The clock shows h=10 m=21
